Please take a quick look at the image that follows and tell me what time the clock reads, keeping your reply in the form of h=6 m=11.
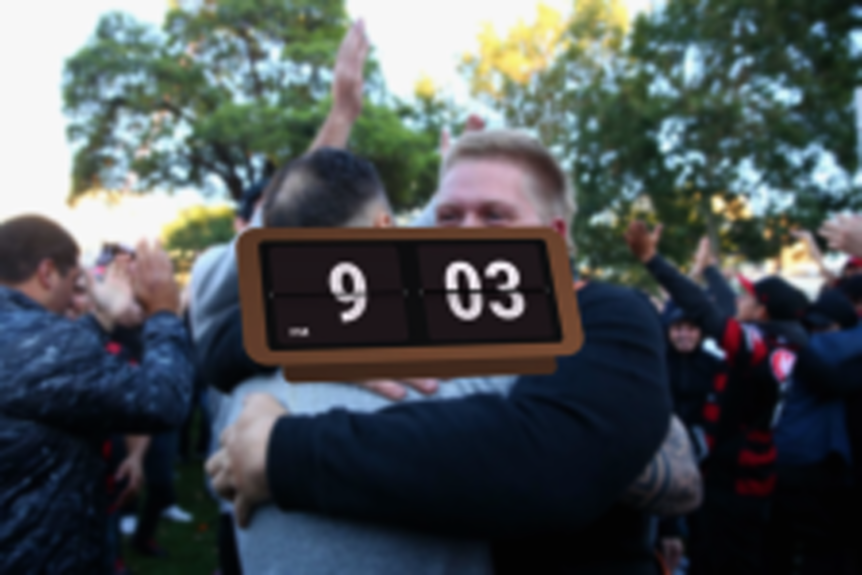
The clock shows h=9 m=3
